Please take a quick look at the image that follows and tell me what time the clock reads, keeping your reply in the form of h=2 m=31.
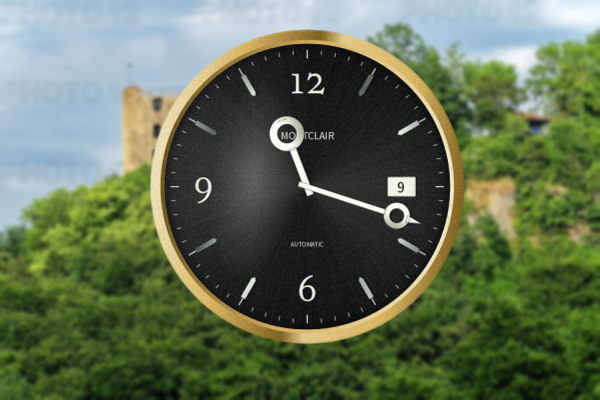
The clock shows h=11 m=18
